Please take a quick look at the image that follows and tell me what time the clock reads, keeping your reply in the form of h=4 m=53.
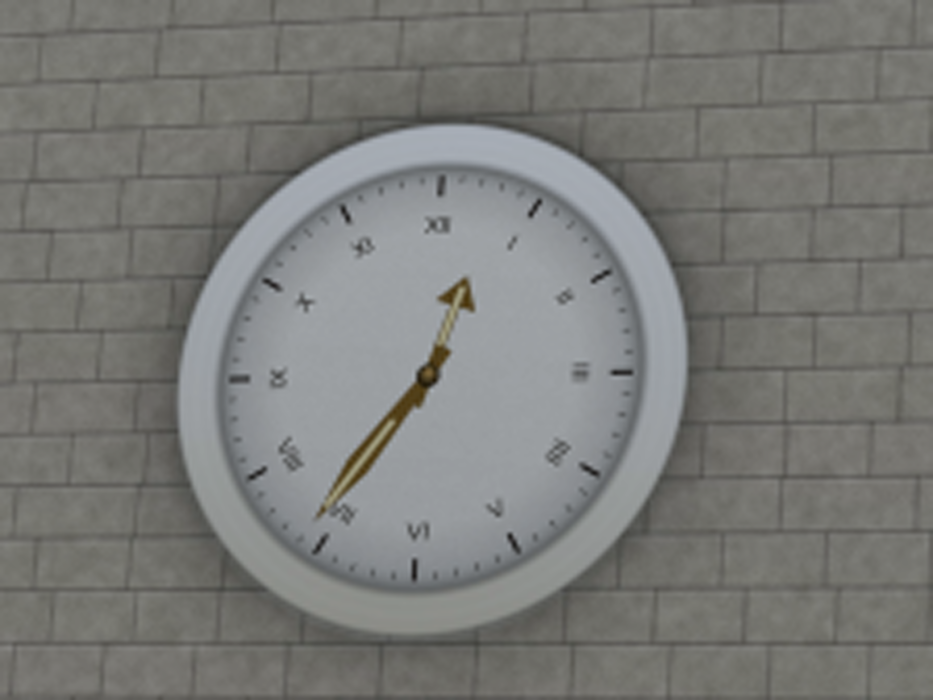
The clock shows h=12 m=36
